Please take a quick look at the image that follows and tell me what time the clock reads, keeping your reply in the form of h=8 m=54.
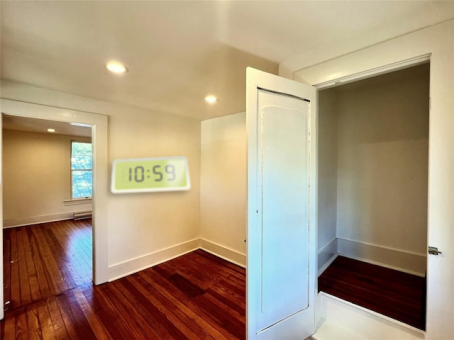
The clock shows h=10 m=59
